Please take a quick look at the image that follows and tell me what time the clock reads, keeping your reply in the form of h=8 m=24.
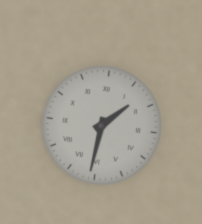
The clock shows h=1 m=31
